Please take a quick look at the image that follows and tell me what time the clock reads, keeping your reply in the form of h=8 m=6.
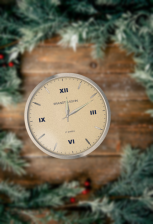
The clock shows h=12 m=11
